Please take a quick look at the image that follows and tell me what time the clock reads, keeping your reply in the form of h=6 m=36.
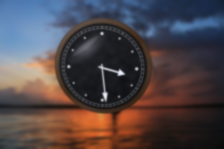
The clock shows h=3 m=29
